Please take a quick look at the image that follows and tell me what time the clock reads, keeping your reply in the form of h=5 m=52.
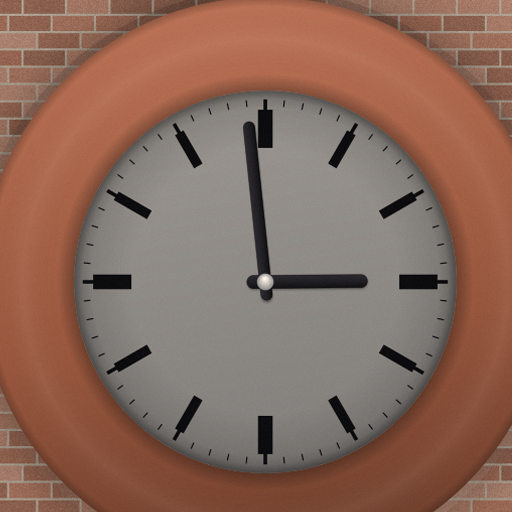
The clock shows h=2 m=59
